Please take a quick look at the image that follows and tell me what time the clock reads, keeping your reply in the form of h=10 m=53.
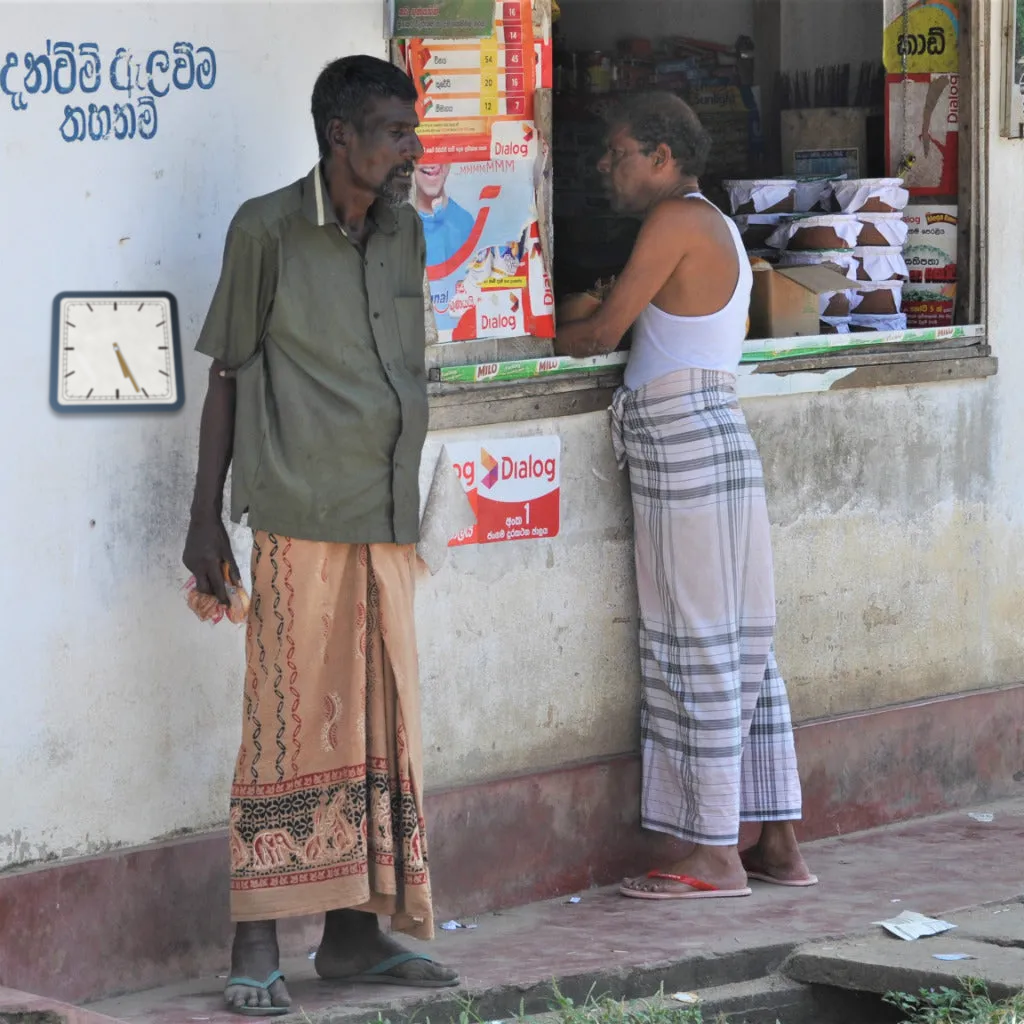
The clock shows h=5 m=26
